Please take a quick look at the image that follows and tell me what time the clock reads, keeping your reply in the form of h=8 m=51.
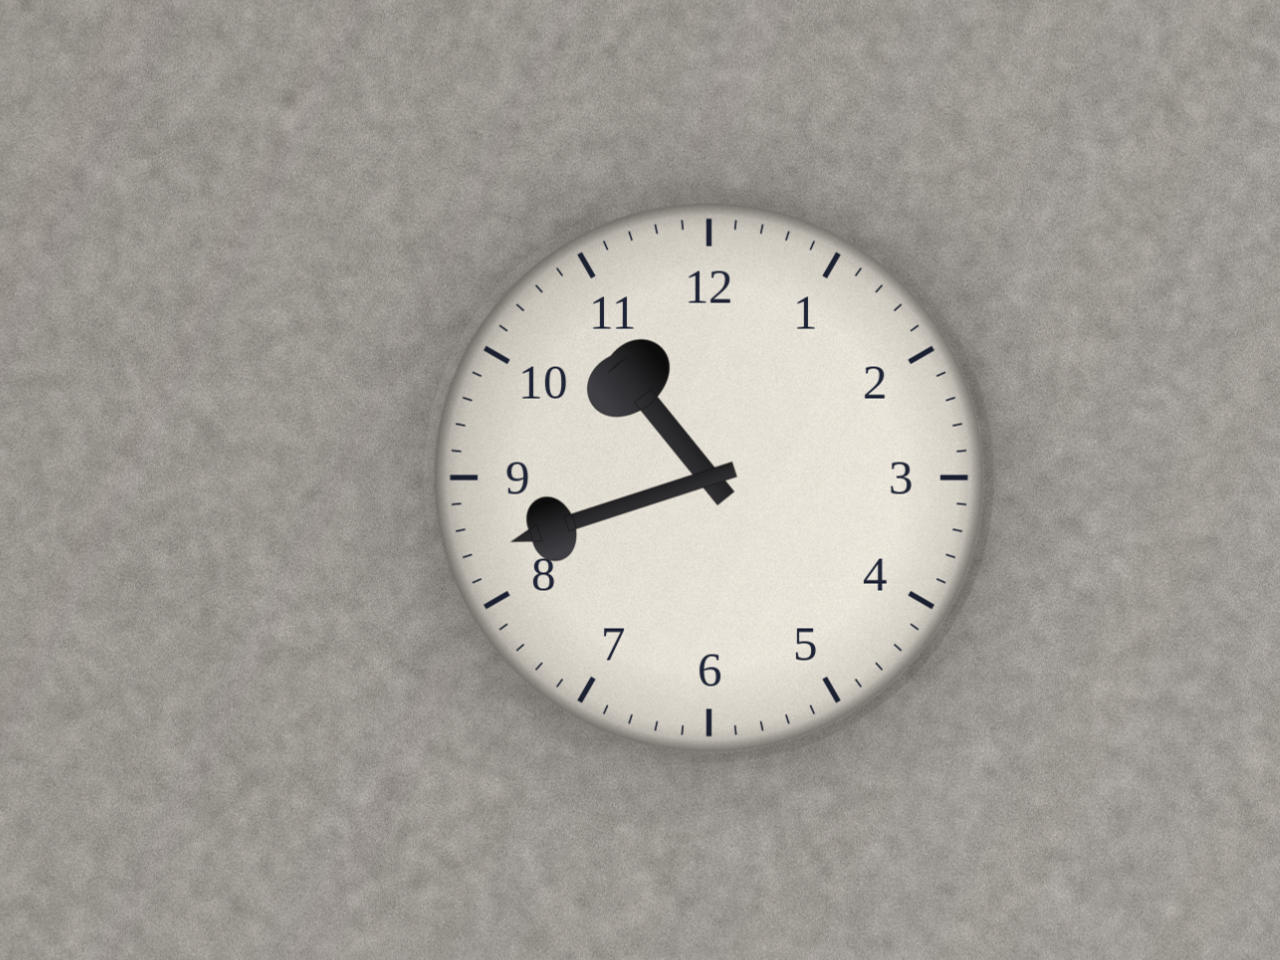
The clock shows h=10 m=42
